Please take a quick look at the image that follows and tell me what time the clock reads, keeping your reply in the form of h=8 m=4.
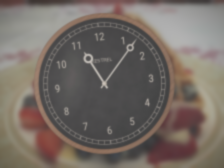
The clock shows h=11 m=7
